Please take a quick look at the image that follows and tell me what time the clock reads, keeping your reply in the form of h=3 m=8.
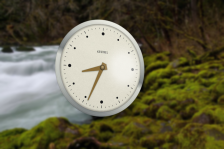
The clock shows h=8 m=34
